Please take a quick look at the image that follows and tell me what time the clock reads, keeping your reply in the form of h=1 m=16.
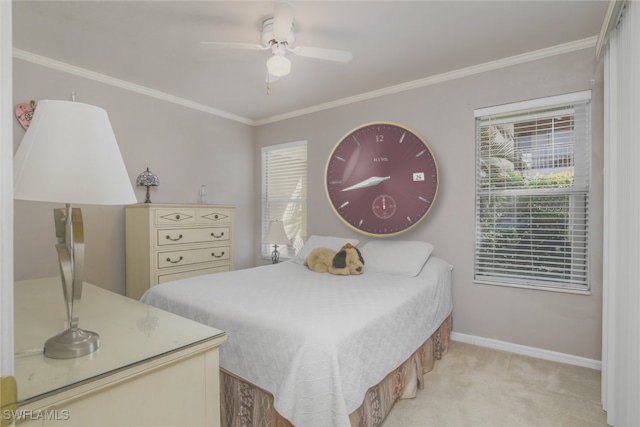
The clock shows h=8 m=43
